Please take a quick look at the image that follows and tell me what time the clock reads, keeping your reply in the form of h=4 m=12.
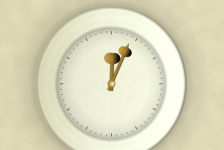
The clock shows h=12 m=4
